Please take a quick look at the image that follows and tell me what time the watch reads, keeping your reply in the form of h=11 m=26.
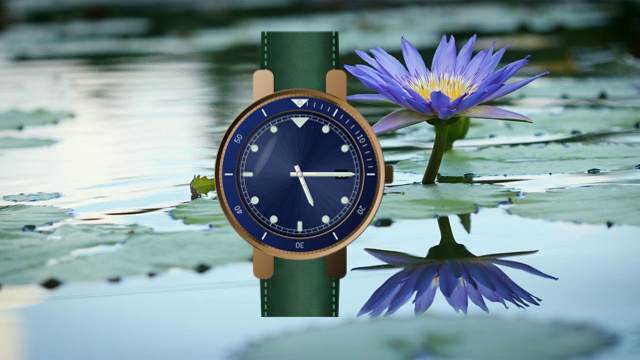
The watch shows h=5 m=15
